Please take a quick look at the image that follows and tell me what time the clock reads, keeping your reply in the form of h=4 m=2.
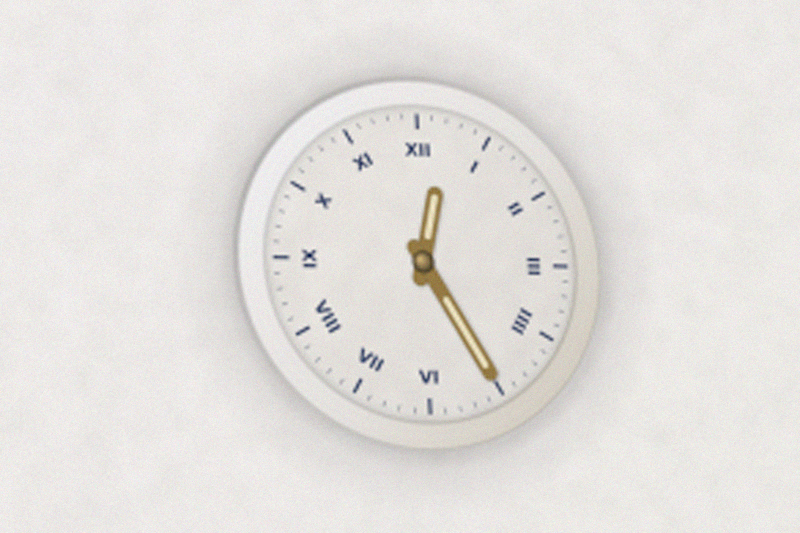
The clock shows h=12 m=25
